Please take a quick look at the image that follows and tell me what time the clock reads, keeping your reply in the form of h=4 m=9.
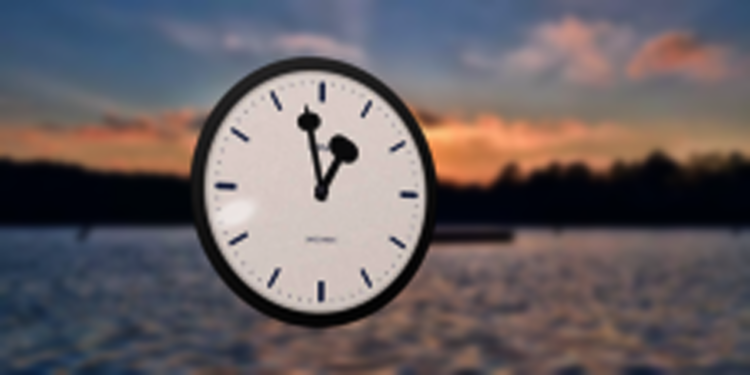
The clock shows h=12 m=58
